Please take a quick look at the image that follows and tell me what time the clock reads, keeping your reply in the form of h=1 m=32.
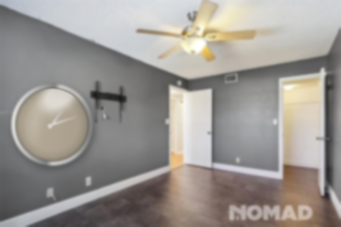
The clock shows h=1 m=12
